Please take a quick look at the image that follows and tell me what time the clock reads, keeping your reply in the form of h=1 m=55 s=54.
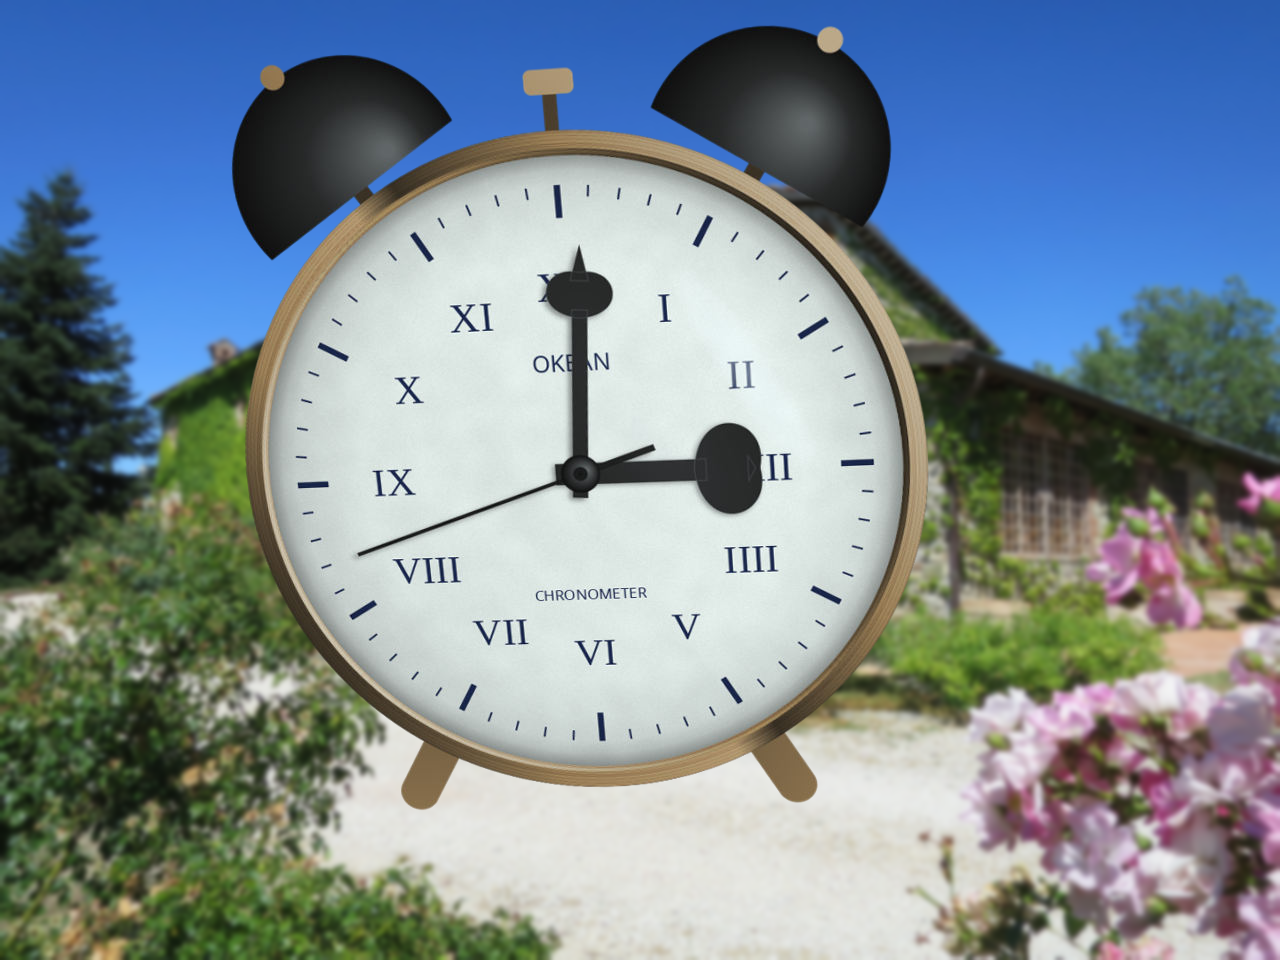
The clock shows h=3 m=0 s=42
